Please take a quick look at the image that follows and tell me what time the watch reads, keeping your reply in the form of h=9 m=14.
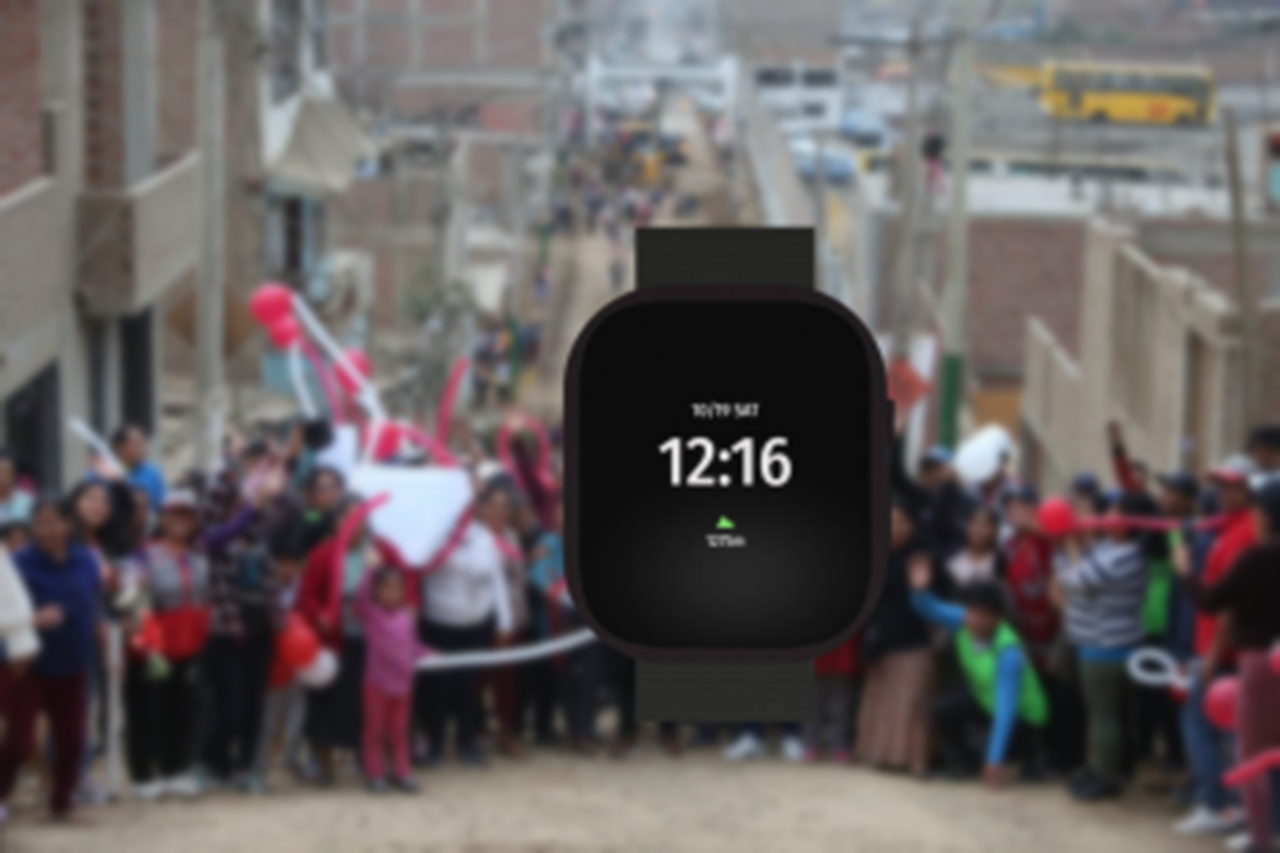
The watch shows h=12 m=16
